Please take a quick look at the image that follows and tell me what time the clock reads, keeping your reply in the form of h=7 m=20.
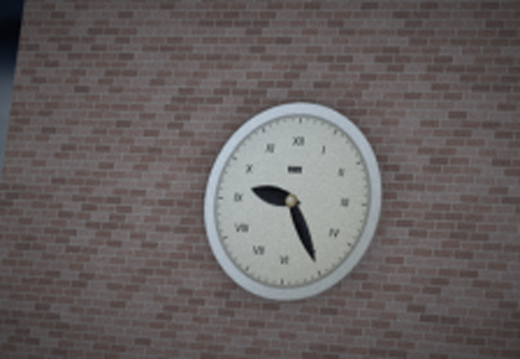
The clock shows h=9 m=25
